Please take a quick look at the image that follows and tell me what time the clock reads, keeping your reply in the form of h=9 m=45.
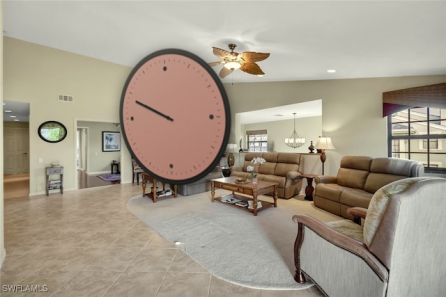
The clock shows h=9 m=49
